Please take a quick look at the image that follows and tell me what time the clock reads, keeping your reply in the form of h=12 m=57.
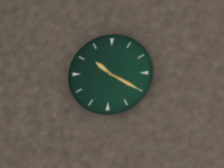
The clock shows h=10 m=20
